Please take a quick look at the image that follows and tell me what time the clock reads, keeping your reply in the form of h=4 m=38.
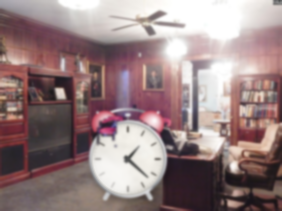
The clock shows h=1 m=22
